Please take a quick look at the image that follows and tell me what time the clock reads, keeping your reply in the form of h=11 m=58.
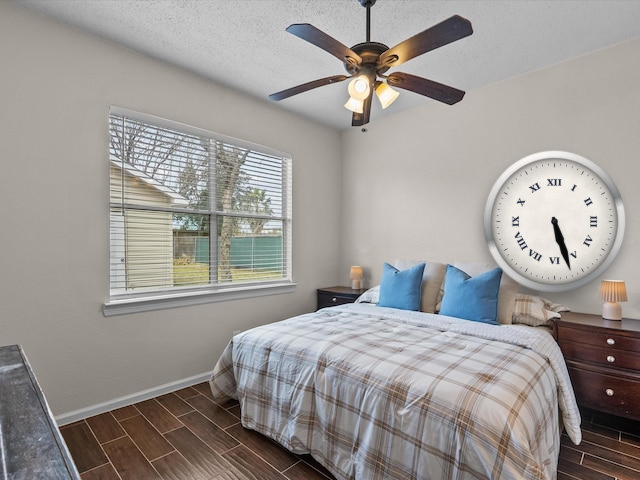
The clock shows h=5 m=27
